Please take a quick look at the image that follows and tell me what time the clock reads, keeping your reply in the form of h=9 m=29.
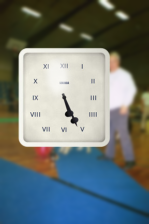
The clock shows h=5 m=26
